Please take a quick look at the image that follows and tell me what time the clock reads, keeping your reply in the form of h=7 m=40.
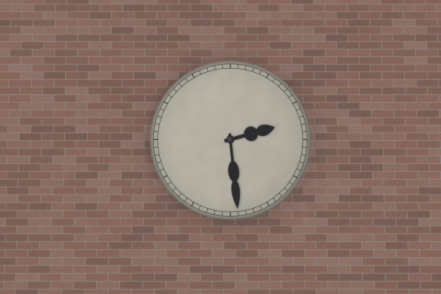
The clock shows h=2 m=29
